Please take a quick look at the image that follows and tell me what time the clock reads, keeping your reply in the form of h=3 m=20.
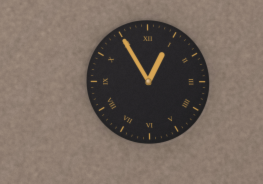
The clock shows h=12 m=55
